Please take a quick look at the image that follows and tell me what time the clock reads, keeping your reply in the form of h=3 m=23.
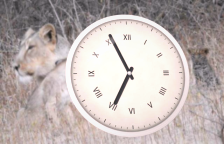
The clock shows h=6 m=56
